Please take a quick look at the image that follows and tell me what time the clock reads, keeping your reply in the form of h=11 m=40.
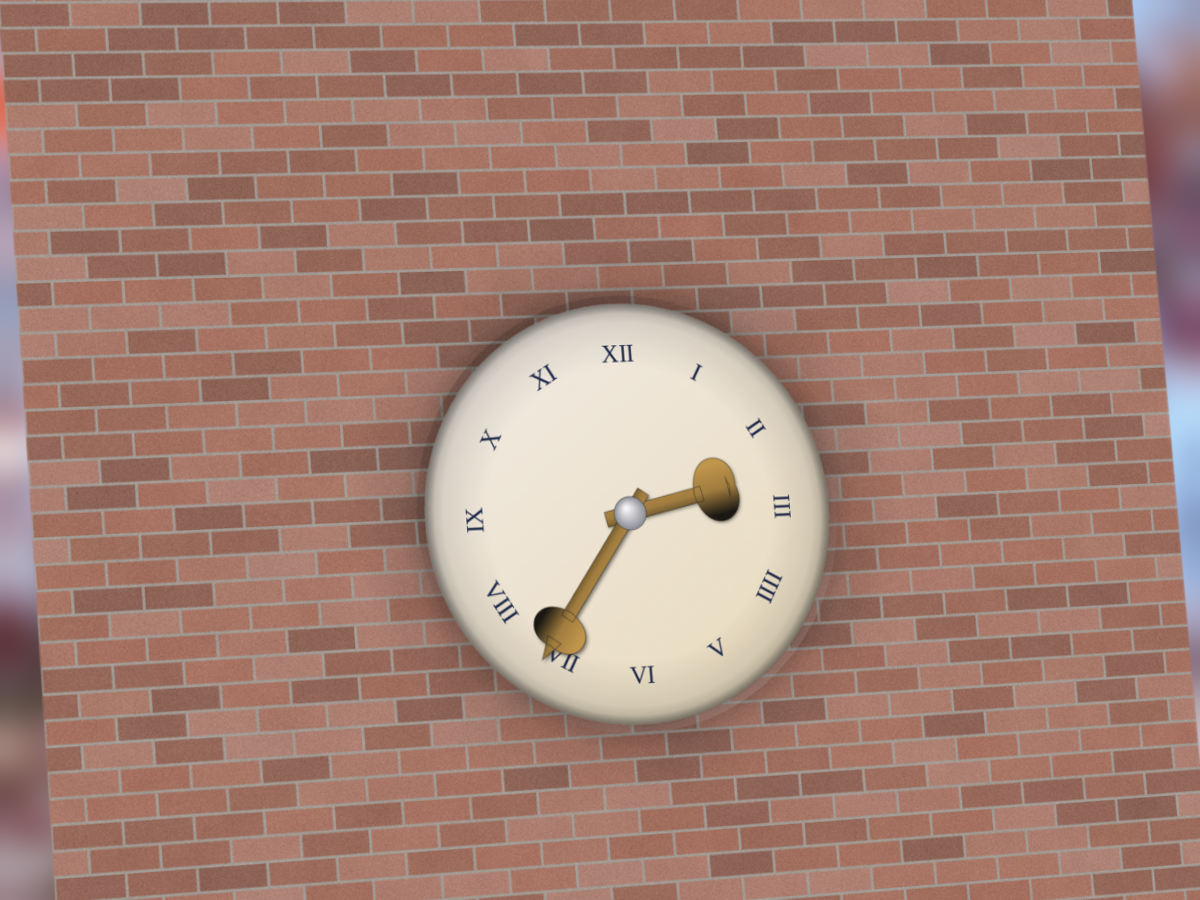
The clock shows h=2 m=36
